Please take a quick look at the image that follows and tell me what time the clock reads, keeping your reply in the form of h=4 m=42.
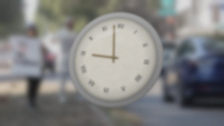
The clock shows h=8 m=58
